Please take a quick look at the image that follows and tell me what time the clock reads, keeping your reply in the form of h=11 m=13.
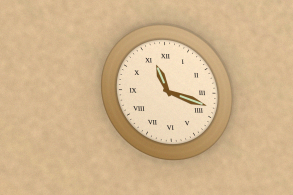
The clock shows h=11 m=18
